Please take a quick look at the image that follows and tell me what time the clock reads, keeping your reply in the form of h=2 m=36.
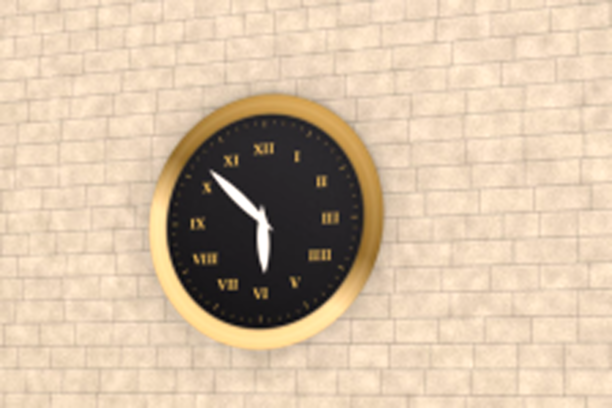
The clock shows h=5 m=52
